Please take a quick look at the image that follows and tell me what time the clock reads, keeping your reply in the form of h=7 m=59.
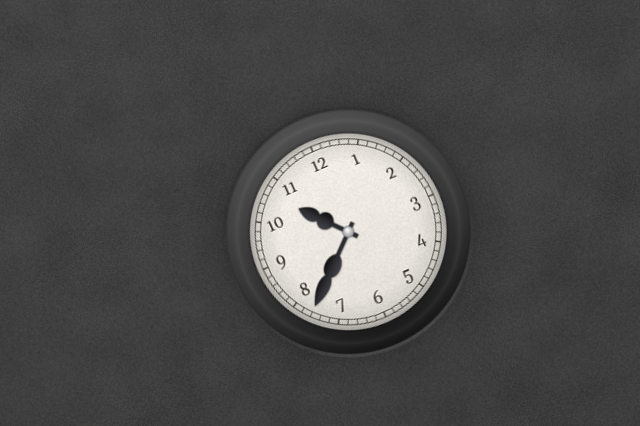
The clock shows h=10 m=38
